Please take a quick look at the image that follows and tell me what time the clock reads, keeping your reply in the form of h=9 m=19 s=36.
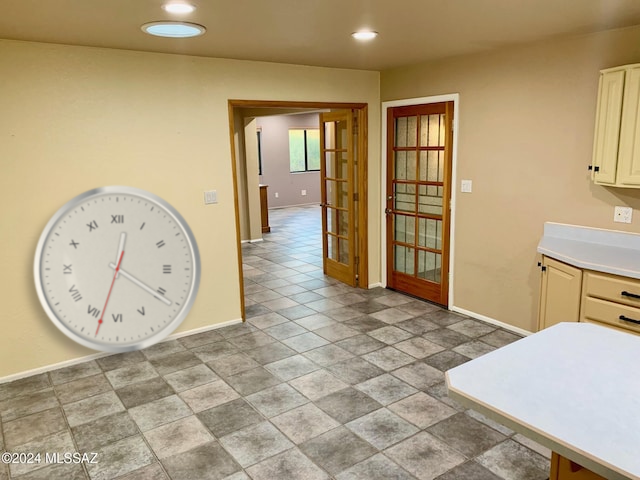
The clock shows h=12 m=20 s=33
